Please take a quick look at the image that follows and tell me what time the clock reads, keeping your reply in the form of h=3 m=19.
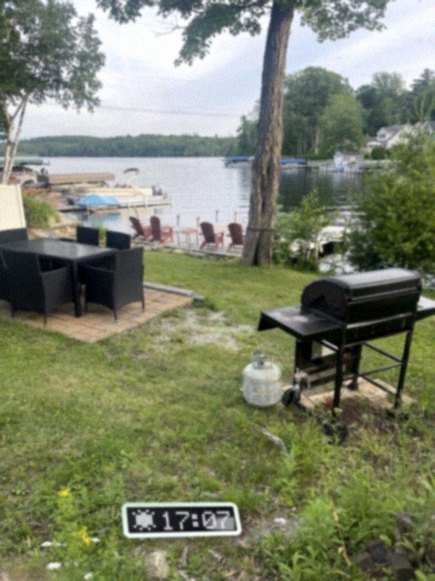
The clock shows h=17 m=7
